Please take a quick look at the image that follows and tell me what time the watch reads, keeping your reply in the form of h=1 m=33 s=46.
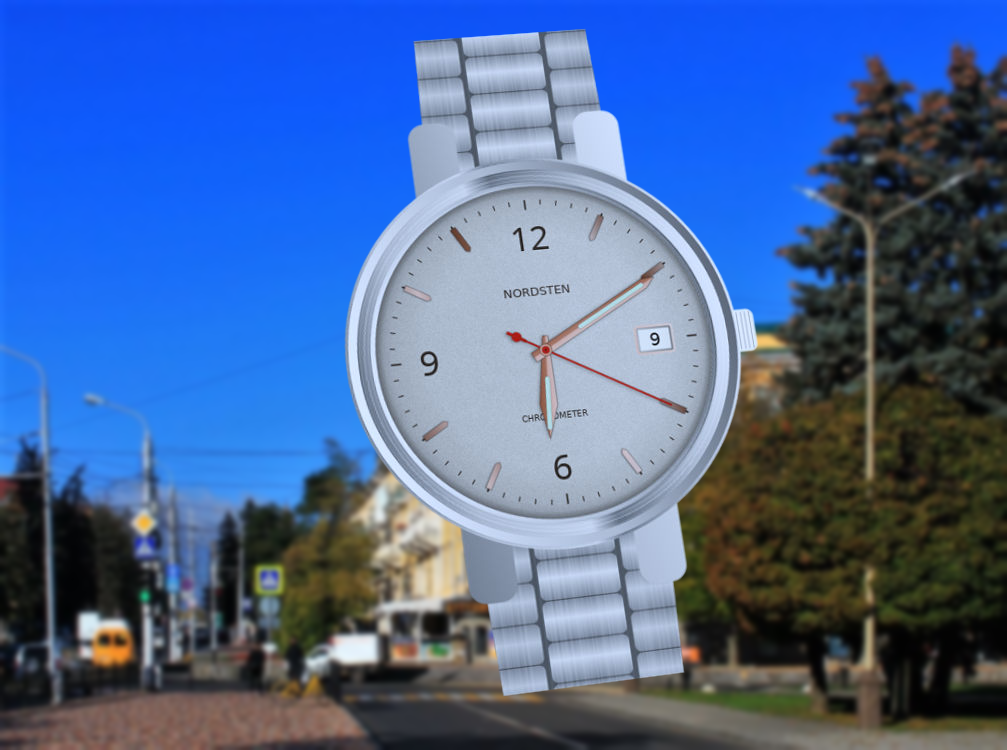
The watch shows h=6 m=10 s=20
